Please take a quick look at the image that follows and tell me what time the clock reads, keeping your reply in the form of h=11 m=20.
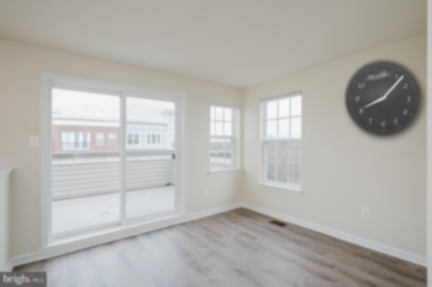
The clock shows h=8 m=7
